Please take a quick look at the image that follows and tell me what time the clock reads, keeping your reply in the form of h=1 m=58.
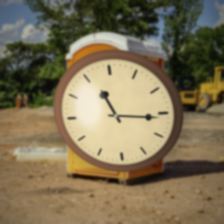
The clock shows h=11 m=16
